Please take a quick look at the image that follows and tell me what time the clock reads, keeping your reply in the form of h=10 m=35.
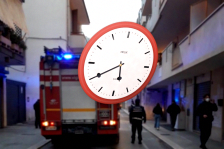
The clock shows h=5 m=40
